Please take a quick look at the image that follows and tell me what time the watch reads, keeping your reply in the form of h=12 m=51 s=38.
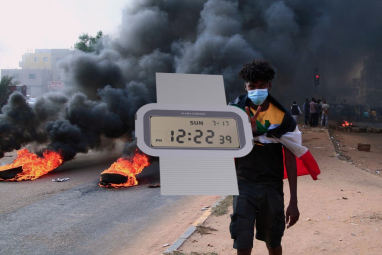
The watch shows h=12 m=22 s=39
